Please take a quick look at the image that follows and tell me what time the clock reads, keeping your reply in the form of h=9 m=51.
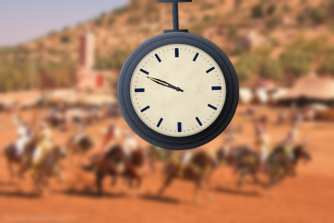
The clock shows h=9 m=49
